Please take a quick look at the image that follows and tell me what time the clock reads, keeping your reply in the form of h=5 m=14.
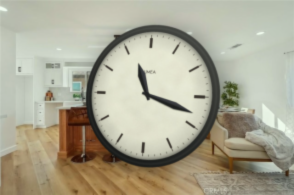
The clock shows h=11 m=18
